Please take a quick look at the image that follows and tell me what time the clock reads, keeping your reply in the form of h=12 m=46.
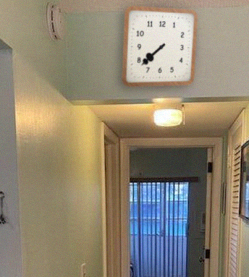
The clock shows h=7 m=38
